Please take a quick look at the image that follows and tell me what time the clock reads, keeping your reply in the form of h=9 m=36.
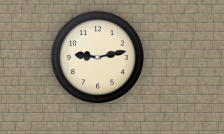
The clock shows h=9 m=13
